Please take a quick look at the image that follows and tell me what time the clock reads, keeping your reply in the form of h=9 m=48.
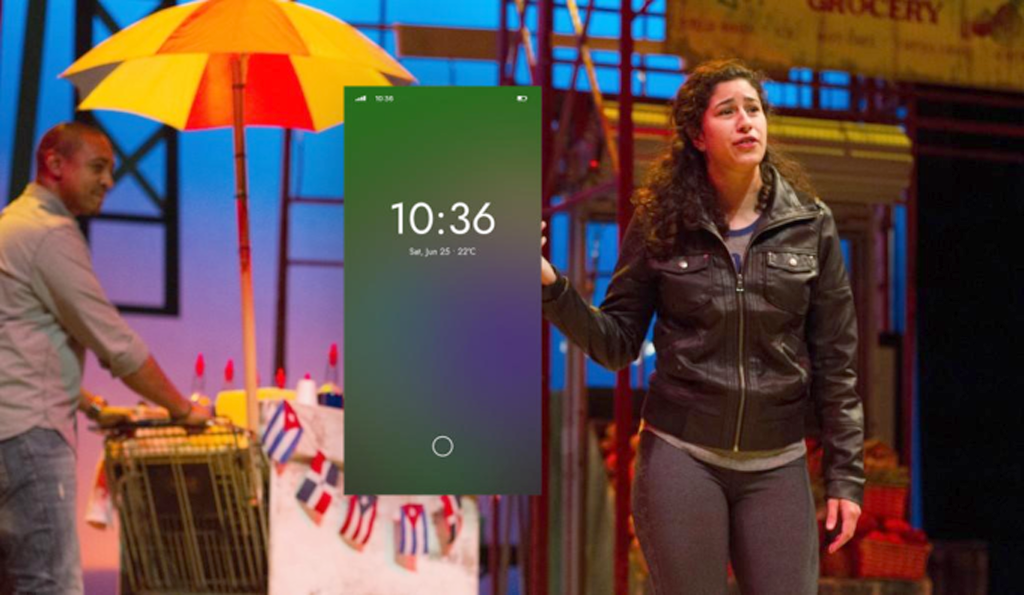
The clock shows h=10 m=36
